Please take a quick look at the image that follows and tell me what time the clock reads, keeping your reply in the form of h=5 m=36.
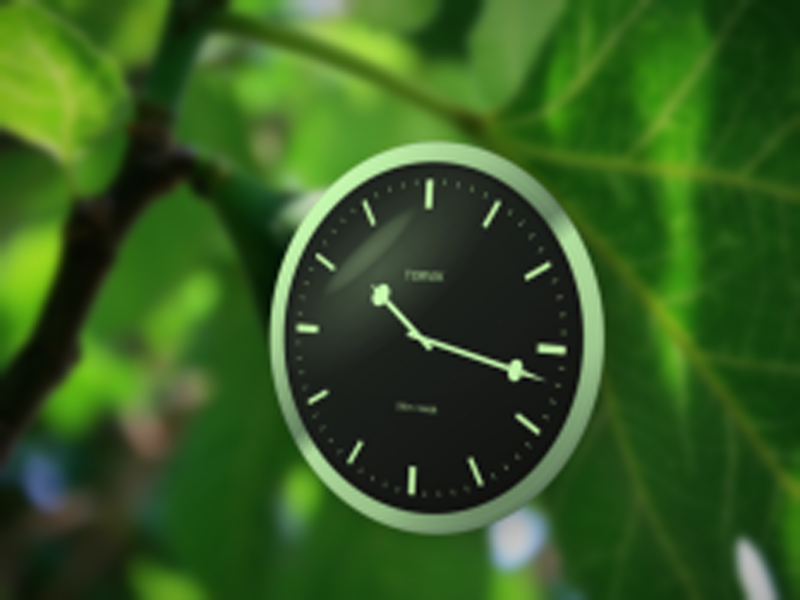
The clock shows h=10 m=17
